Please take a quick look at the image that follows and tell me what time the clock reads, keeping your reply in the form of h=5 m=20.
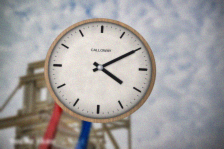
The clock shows h=4 m=10
